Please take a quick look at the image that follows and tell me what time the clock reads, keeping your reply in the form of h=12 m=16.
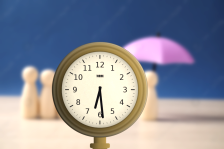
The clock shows h=6 m=29
